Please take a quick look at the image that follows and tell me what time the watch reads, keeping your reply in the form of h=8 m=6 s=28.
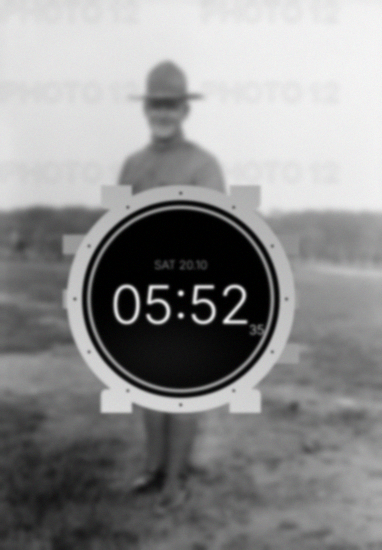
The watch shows h=5 m=52 s=35
